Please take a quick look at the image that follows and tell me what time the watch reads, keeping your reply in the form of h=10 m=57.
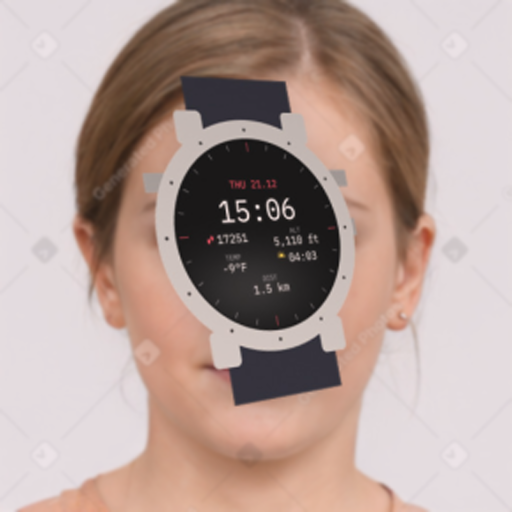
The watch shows h=15 m=6
